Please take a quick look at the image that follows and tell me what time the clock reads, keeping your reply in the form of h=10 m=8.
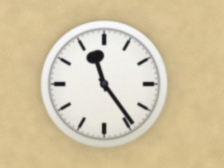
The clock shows h=11 m=24
